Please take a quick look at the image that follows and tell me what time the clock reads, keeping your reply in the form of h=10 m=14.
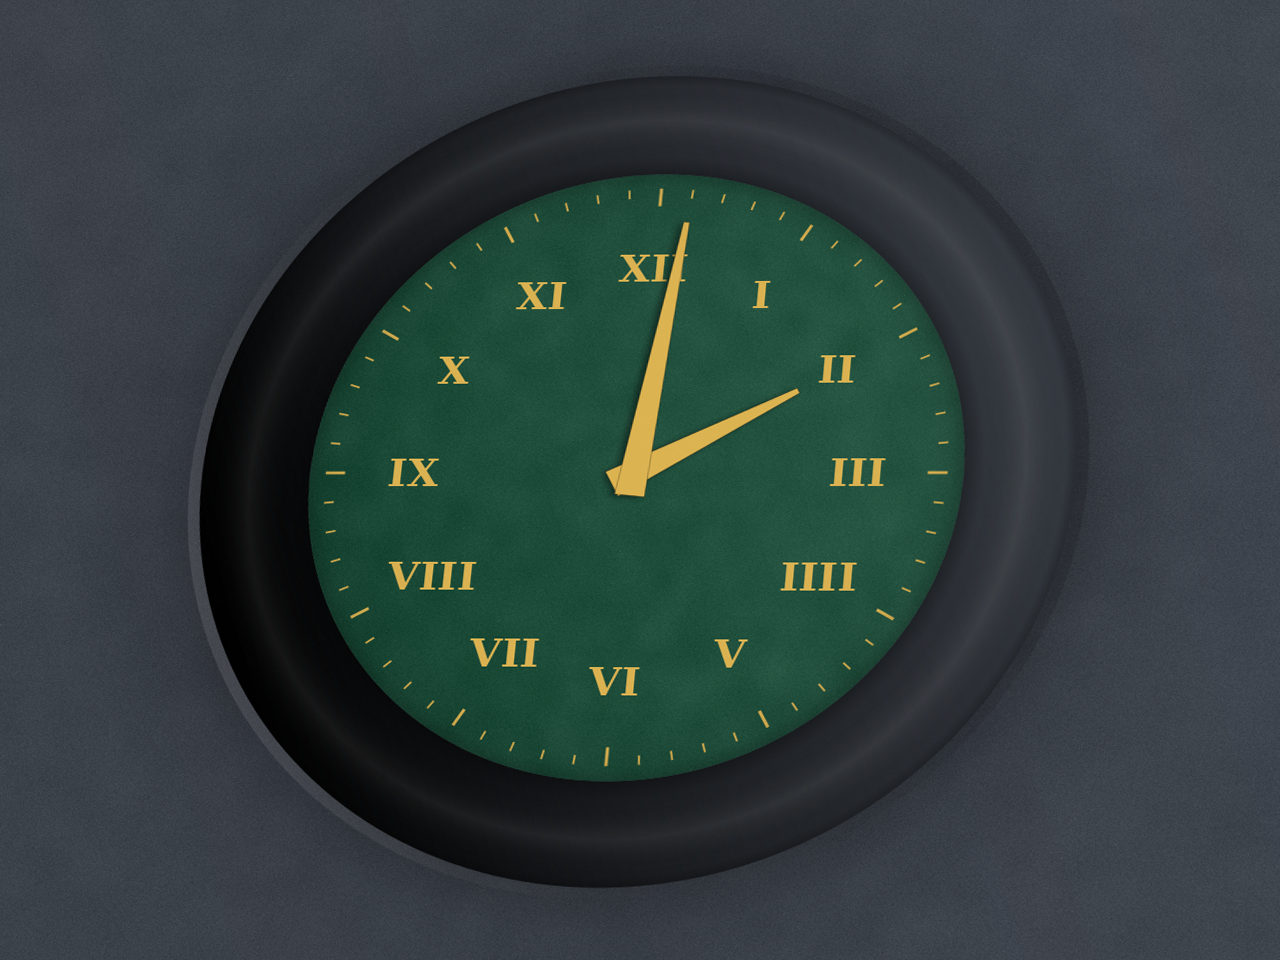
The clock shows h=2 m=1
